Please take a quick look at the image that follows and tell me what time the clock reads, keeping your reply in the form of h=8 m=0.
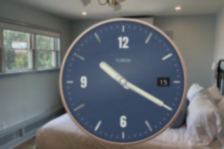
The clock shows h=10 m=20
